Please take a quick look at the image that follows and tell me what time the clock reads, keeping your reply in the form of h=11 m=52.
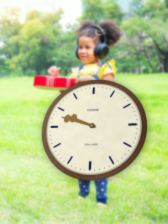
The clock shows h=9 m=48
